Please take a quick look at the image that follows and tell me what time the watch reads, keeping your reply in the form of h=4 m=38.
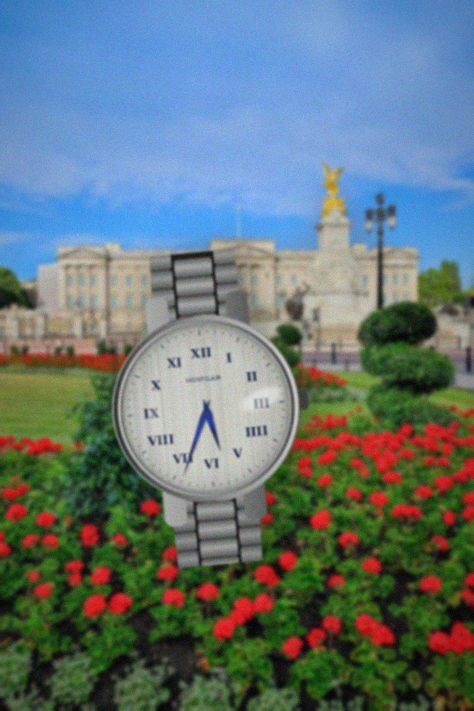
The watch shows h=5 m=34
